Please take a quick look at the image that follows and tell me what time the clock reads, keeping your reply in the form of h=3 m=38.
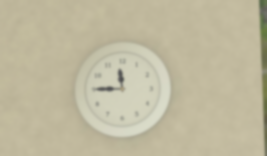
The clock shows h=11 m=45
